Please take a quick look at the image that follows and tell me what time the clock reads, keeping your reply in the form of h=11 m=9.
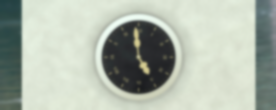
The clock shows h=4 m=59
